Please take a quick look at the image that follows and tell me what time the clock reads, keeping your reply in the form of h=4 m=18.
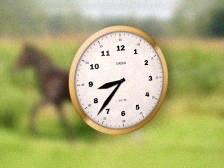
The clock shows h=8 m=37
